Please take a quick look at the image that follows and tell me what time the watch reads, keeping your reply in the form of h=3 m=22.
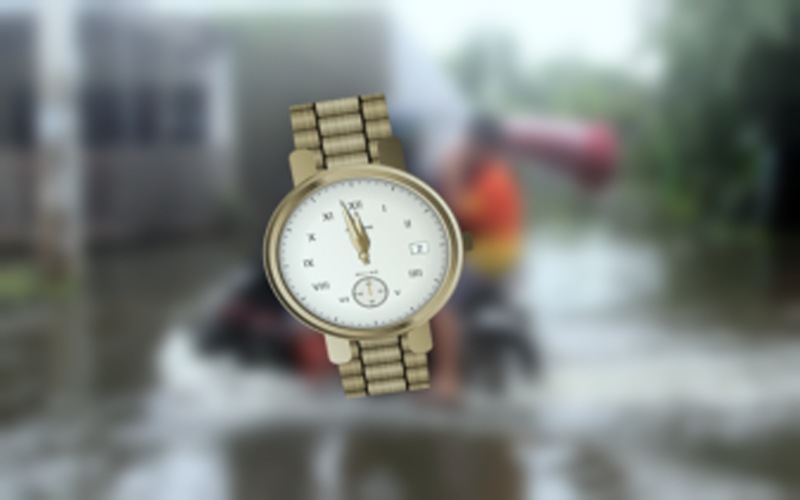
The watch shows h=11 m=58
